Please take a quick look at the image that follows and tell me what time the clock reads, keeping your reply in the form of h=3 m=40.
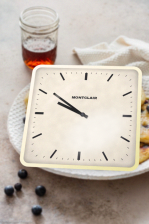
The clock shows h=9 m=51
